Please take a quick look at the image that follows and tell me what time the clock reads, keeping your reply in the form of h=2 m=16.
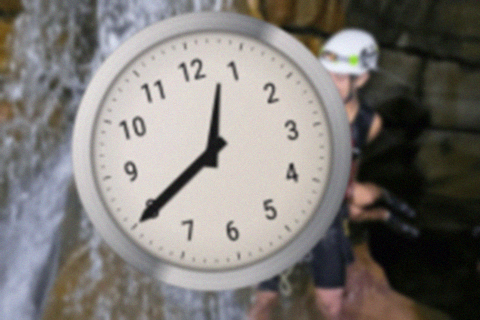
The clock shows h=12 m=40
